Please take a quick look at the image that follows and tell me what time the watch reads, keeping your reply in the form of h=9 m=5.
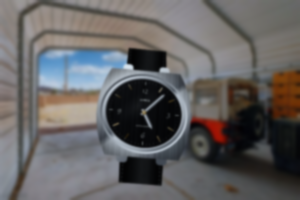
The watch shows h=5 m=7
